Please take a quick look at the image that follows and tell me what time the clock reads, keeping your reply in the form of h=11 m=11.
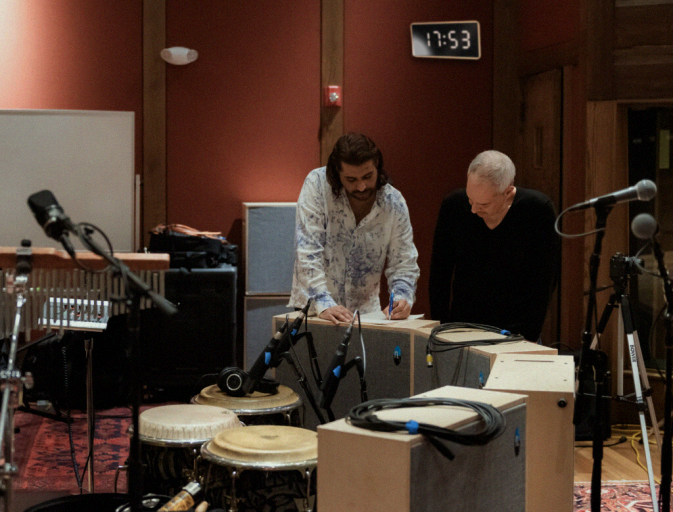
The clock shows h=17 m=53
